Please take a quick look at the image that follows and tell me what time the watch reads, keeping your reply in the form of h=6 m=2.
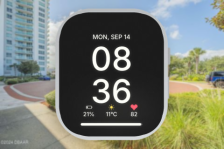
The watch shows h=8 m=36
